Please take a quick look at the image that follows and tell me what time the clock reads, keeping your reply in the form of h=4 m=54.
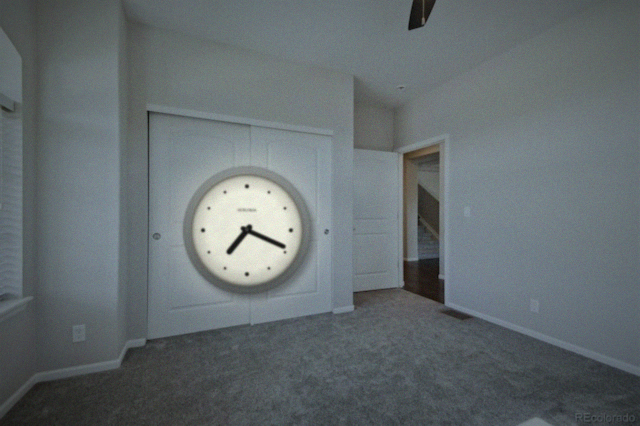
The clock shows h=7 m=19
